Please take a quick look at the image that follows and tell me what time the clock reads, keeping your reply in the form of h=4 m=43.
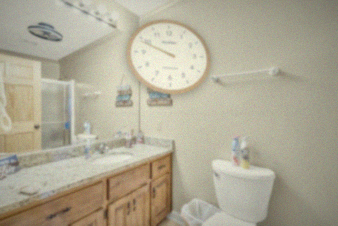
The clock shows h=9 m=49
